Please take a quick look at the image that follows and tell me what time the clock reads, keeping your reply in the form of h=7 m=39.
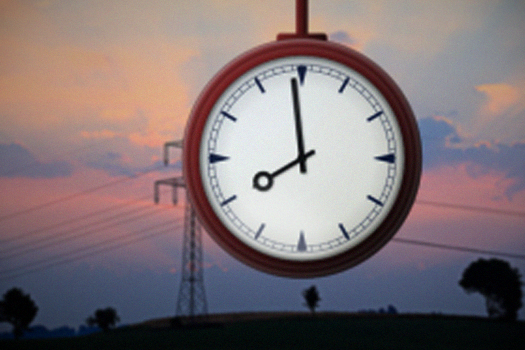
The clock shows h=7 m=59
